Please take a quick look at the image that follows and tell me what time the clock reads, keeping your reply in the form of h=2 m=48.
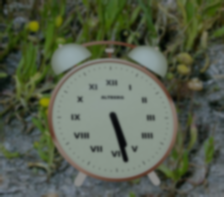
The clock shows h=5 m=28
